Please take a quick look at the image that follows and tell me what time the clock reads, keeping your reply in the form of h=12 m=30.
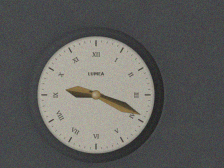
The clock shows h=9 m=19
